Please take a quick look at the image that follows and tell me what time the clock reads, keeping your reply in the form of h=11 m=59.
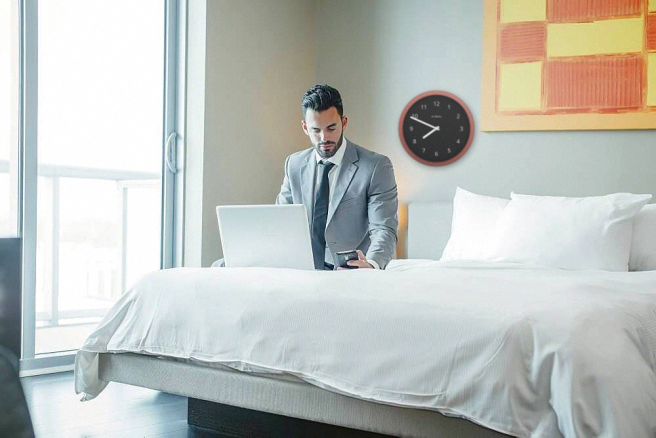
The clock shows h=7 m=49
